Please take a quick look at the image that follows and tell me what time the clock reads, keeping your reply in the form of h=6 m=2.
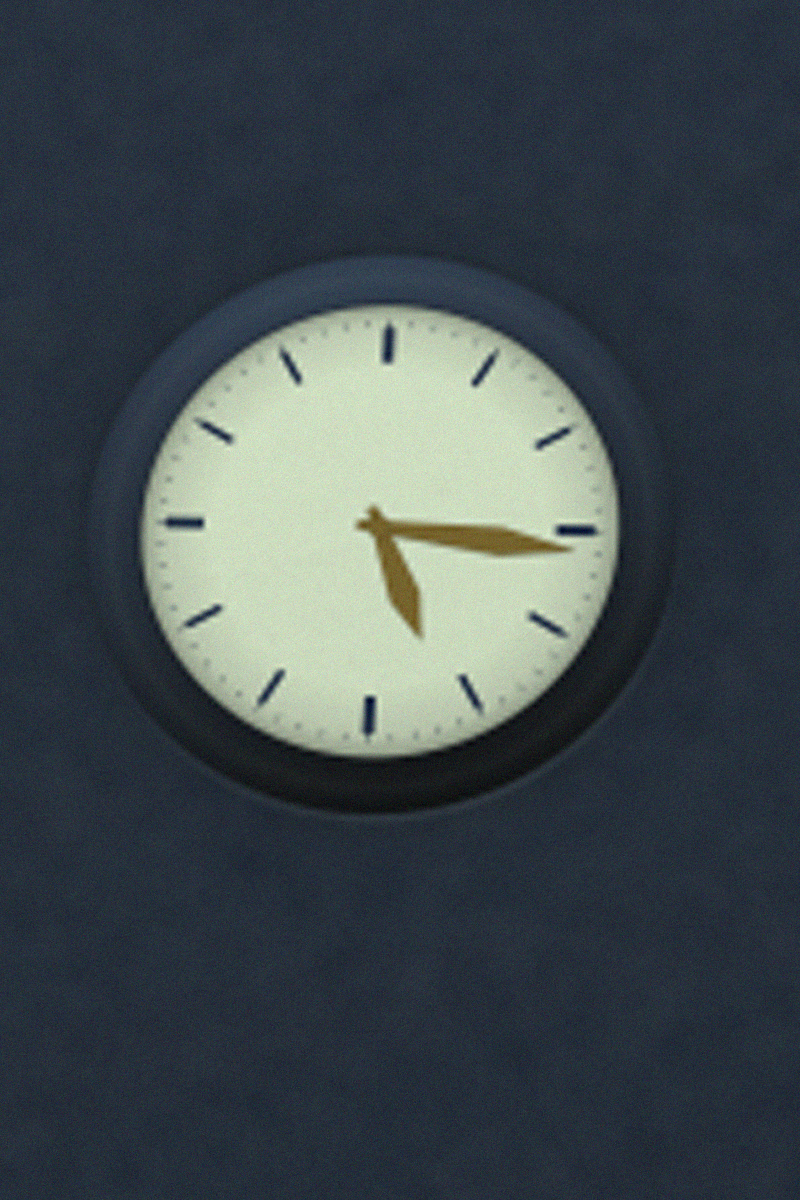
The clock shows h=5 m=16
